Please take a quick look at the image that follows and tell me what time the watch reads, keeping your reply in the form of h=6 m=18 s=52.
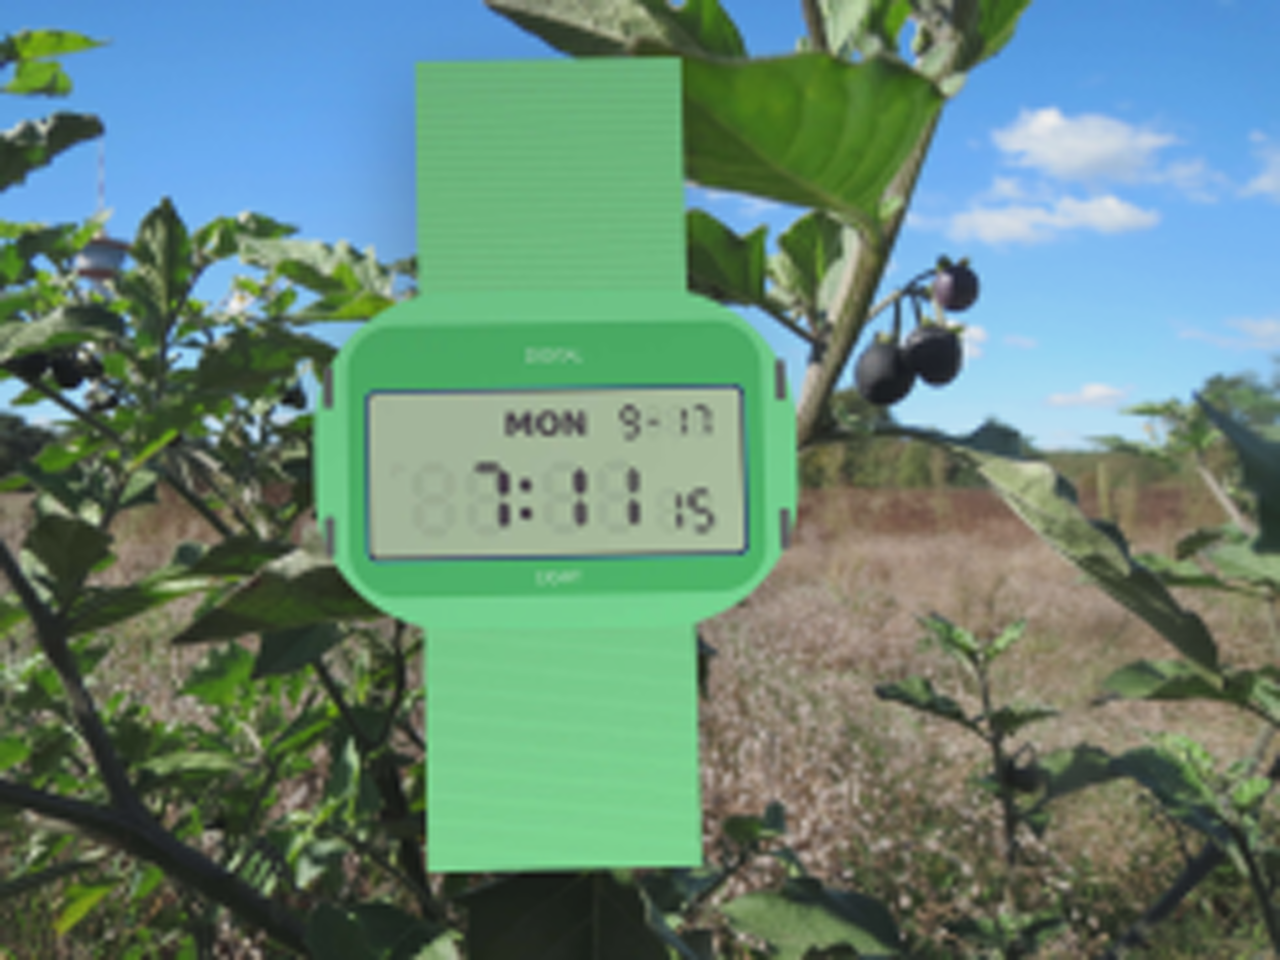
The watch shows h=7 m=11 s=15
